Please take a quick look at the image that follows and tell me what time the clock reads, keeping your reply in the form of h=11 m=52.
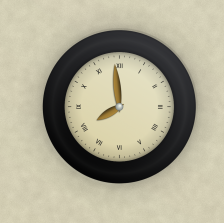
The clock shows h=7 m=59
